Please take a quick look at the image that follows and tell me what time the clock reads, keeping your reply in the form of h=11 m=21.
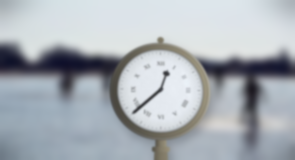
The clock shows h=12 m=38
